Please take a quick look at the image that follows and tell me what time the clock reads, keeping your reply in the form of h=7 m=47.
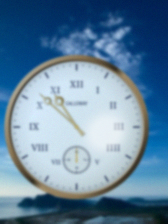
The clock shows h=10 m=52
